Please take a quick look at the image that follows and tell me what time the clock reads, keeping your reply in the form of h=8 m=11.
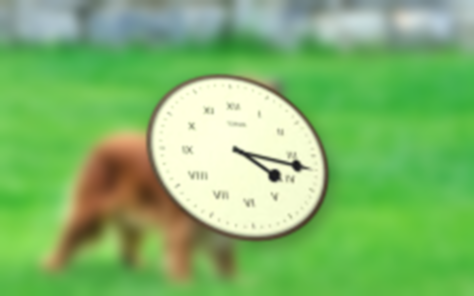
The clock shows h=4 m=17
